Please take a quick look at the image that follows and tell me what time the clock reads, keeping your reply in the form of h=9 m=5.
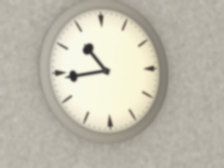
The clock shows h=10 m=44
